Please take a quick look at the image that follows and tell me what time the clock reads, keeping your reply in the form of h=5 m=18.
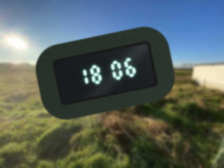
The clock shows h=18 m=6
